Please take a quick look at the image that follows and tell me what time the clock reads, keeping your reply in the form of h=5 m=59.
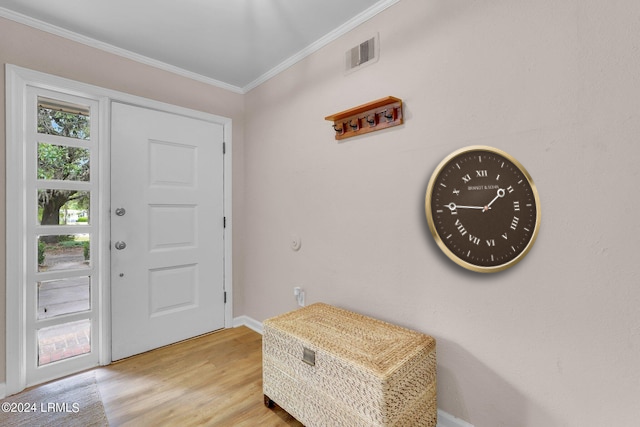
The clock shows h=1 m=46
